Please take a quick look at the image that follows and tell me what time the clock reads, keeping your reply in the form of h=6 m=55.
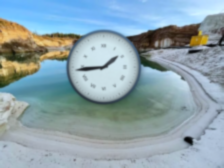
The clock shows h=1 m=44
